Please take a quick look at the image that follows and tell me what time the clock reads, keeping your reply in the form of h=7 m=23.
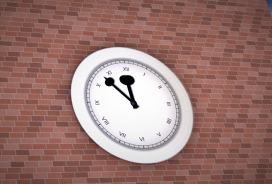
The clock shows h=11 m=53
